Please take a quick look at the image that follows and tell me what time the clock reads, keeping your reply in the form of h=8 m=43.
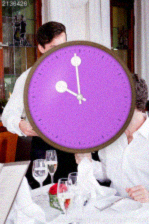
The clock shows h=9 m=59
